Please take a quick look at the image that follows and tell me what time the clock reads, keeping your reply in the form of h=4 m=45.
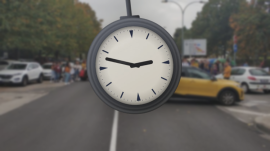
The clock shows h=2 m=48
